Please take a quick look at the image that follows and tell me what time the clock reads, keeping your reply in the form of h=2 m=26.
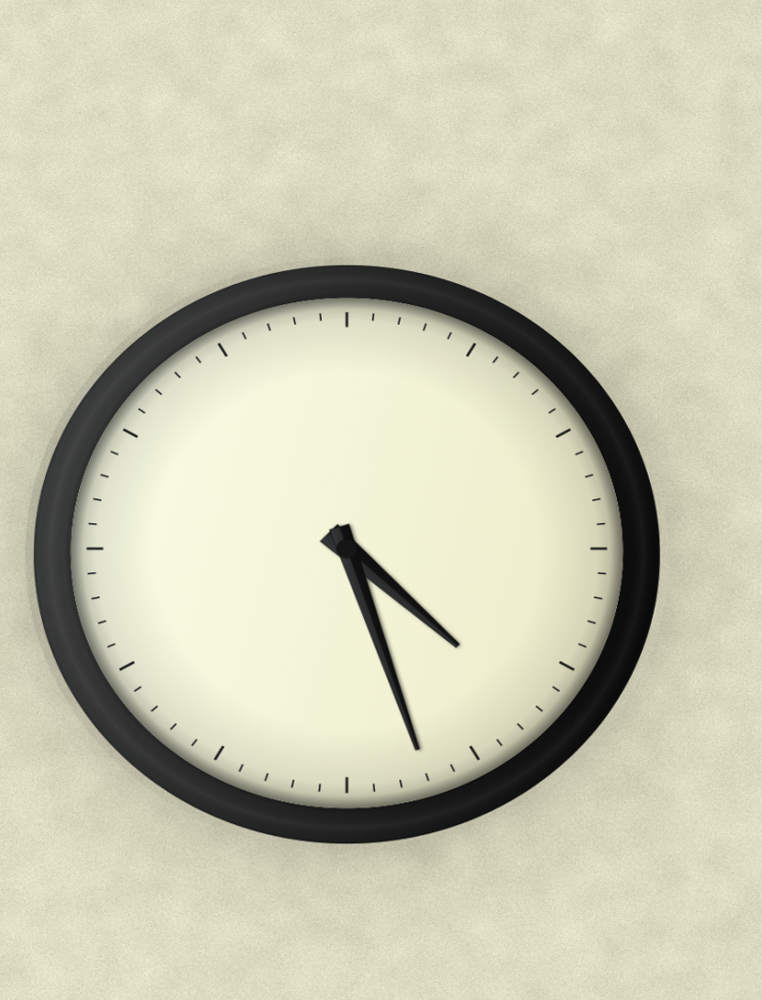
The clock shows h=4 m=27
